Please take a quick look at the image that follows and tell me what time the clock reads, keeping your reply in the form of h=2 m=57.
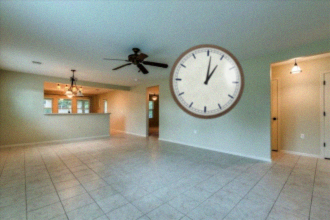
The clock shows h=1 m=1
